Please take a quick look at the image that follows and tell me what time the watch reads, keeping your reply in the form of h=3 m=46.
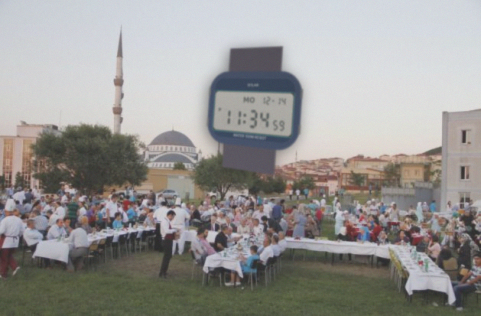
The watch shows h=11 m=34
